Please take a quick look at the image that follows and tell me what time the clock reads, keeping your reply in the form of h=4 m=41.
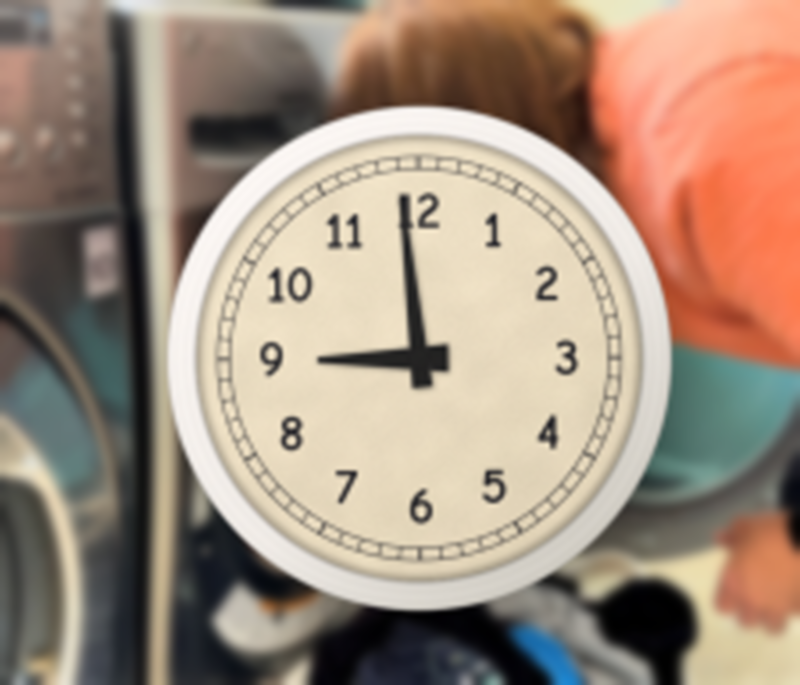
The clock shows h=8 m=59
